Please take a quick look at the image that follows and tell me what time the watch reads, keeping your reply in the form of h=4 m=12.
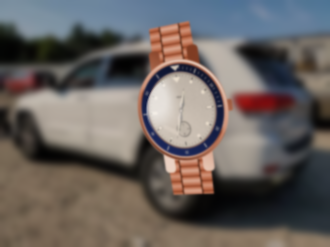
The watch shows h=12 m=33
